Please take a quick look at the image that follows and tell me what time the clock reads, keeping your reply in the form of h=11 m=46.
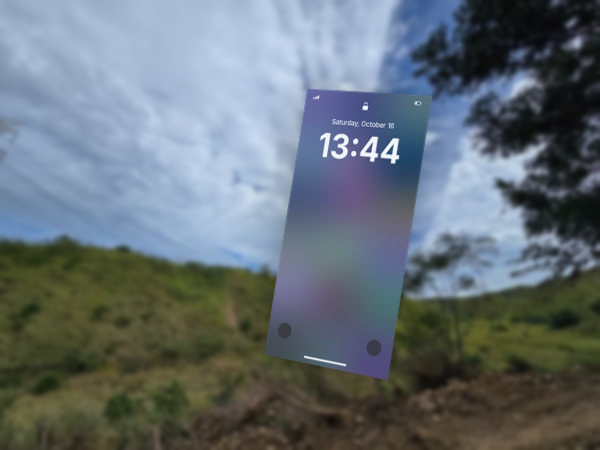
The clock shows h=13 m=44
